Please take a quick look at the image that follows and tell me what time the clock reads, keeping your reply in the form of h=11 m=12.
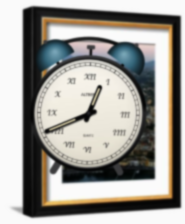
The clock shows h=12 m=41
